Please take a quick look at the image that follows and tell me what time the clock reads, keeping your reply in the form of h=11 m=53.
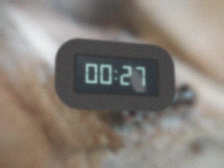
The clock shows h=0 m=27
